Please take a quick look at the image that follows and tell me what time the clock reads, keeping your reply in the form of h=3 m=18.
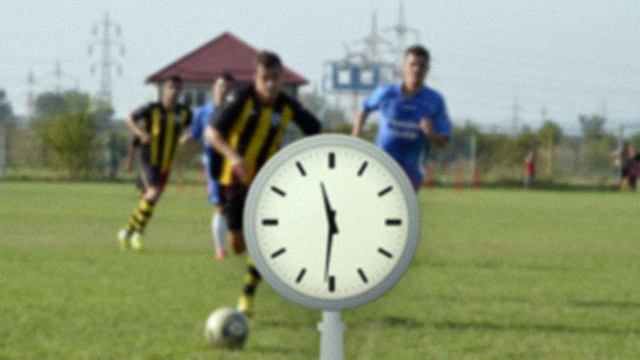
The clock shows h=11 m=31
